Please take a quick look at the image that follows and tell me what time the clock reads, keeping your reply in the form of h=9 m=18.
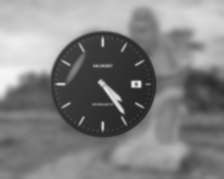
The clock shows h=4 m=24
